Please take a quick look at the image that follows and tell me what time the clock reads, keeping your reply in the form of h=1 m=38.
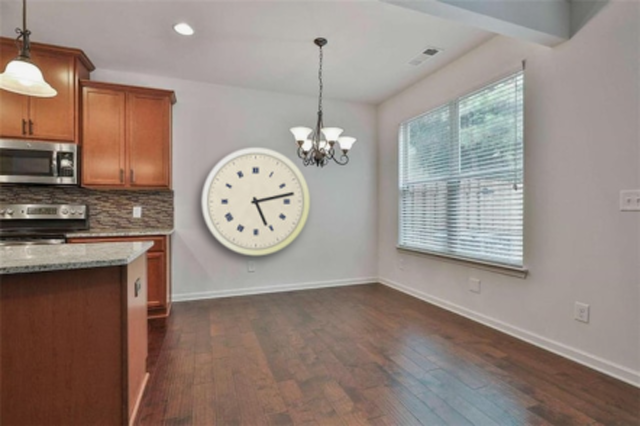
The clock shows h=5 m=13
